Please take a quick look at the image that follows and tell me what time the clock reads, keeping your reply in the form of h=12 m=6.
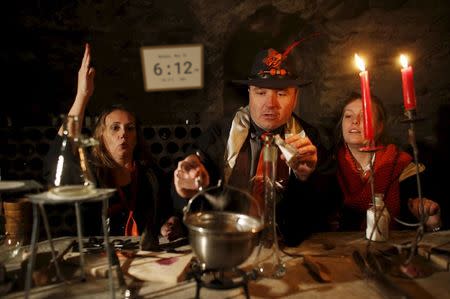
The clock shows h=6 m=12
